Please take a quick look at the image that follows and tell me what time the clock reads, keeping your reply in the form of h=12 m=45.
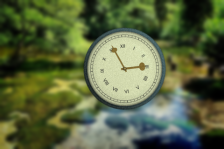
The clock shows h=2 m=56
